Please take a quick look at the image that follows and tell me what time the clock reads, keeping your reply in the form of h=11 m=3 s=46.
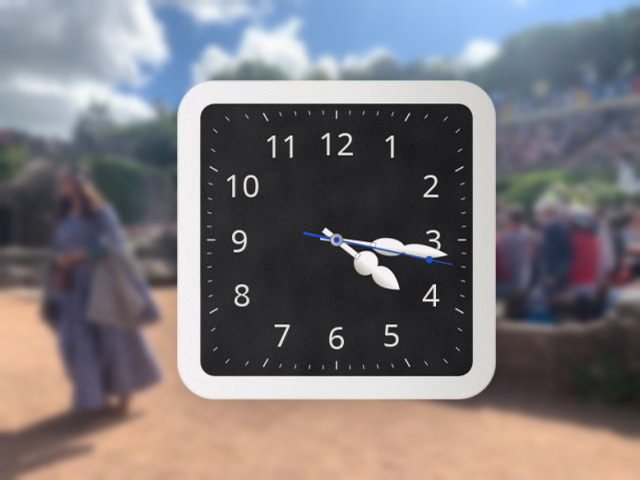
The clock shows h=4 m=16 s=17
